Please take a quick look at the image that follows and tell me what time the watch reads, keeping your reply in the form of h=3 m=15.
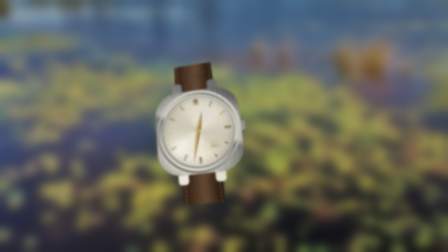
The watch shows h=12 m=32
